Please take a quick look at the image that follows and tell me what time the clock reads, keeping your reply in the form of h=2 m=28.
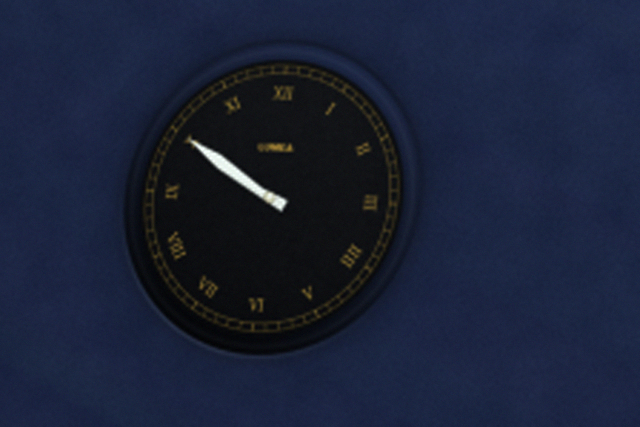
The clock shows h=9 m=50
